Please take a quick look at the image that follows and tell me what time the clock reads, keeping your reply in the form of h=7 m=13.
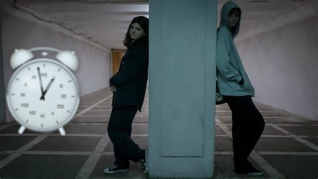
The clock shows h=12 m=58
